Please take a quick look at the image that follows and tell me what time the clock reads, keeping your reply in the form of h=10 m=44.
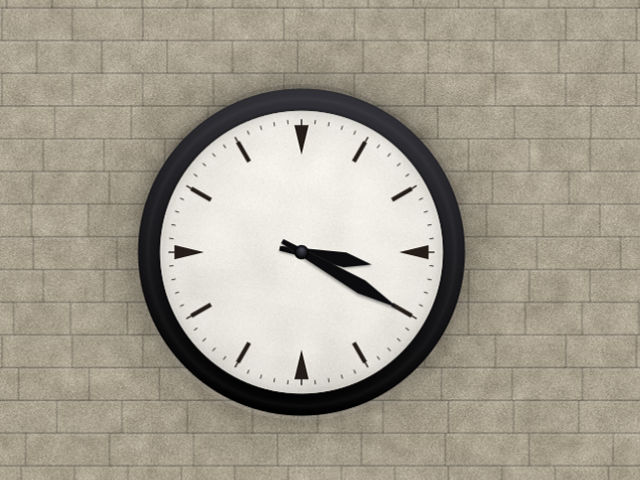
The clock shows h=3 m=20
